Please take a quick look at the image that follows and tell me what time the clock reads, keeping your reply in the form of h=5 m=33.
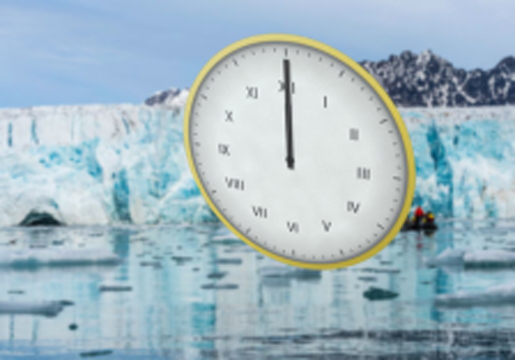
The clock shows h=12 m=0
